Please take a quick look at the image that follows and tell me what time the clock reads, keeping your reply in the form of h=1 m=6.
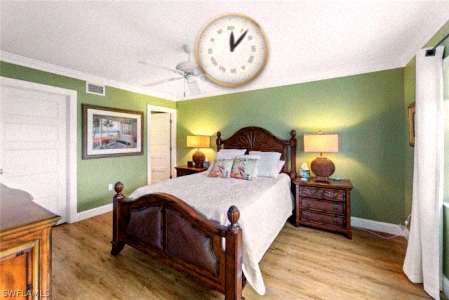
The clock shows h=12 m=7
